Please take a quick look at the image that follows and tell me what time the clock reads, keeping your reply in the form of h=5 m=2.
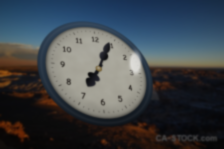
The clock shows h=7 m=4
